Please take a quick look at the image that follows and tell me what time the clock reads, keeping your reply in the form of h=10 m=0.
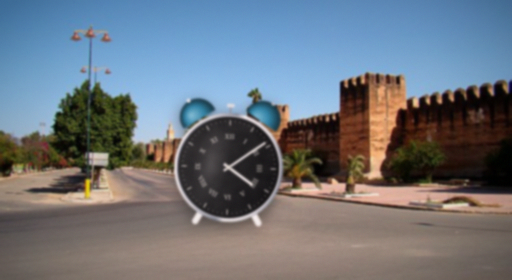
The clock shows h=4 m=9
